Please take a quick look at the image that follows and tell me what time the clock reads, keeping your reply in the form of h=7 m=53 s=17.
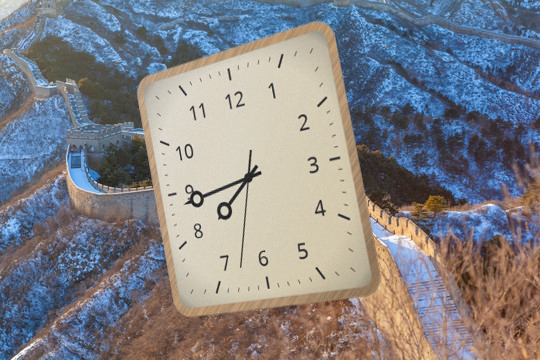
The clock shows h=7 m=43 s=33
